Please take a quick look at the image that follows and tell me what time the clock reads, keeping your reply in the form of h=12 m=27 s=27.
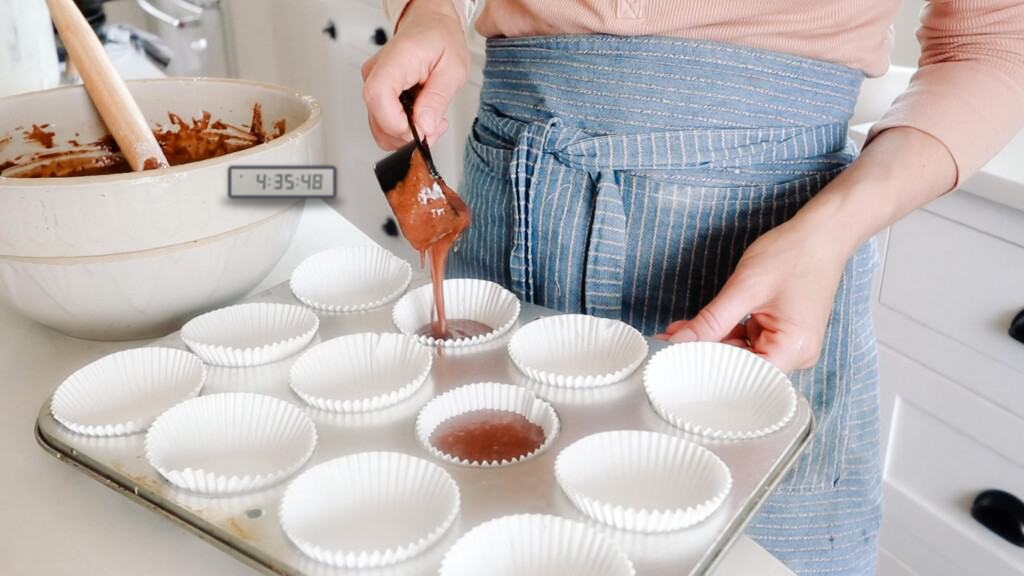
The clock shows h=4 m=35 s=48
